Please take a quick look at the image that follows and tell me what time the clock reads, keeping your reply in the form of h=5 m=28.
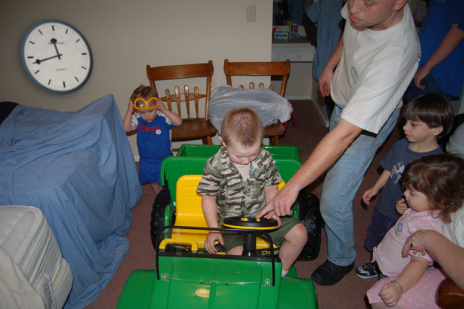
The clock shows h=11 m=43
